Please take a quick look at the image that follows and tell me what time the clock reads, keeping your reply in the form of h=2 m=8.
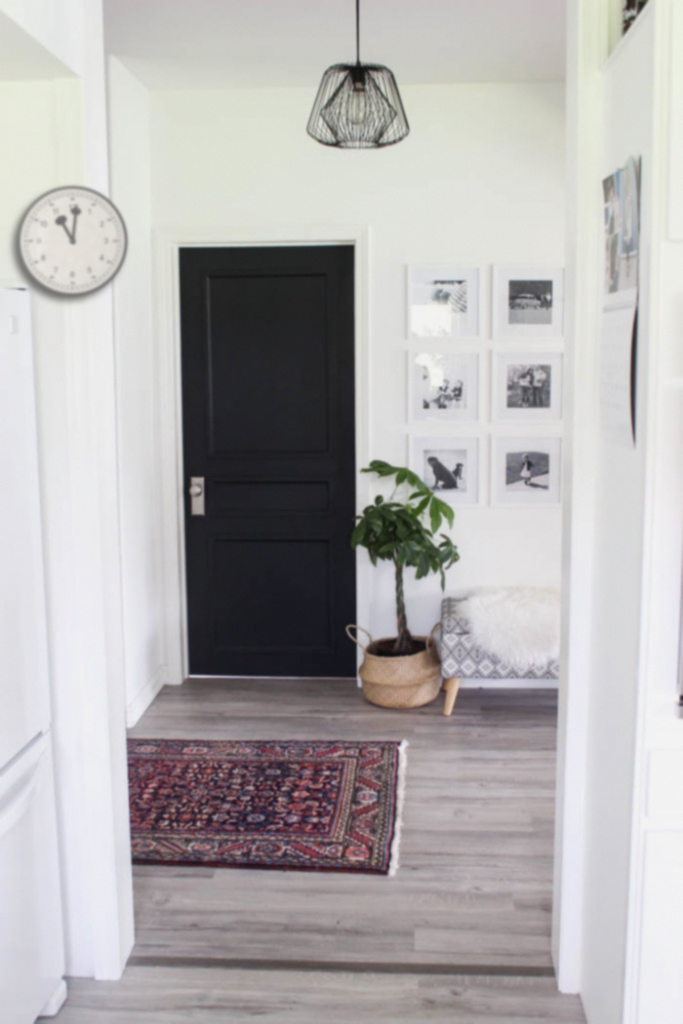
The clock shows h=11 m=1
